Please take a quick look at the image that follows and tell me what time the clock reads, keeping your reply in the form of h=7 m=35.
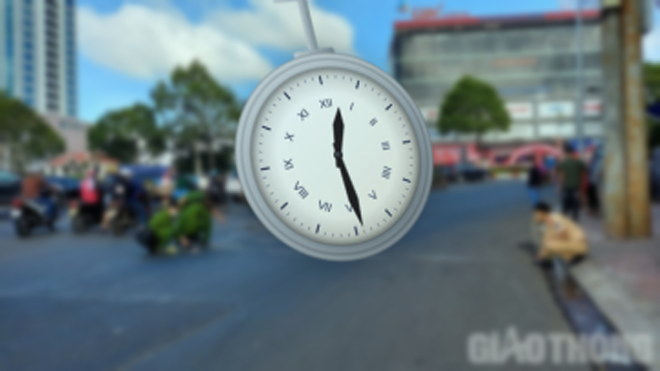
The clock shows h=12 m=29
